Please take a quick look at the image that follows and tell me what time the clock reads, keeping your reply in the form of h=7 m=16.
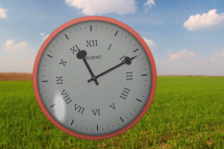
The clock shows h=11 m=11
